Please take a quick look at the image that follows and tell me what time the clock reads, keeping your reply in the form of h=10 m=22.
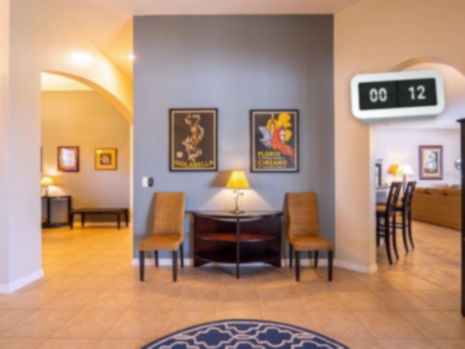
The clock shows h=0 m=12
